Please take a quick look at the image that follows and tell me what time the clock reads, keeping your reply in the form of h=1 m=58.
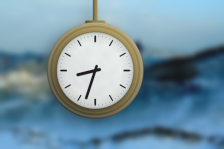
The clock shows h=8 m=33
